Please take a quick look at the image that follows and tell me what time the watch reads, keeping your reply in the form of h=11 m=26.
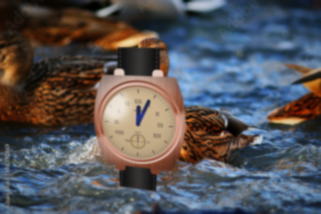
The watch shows h=12 m=4
